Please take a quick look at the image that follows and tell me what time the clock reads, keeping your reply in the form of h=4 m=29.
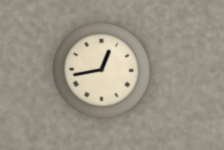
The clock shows h=12 m=43
